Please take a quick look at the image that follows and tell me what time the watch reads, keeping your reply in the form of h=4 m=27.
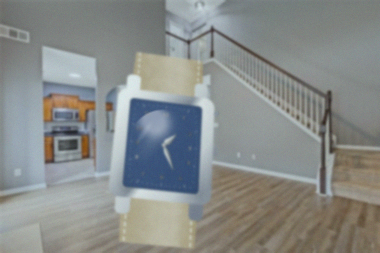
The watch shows h=1 m=26
